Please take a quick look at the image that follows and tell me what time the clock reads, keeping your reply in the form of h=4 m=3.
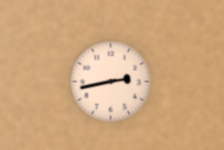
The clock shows h=2 m=43
